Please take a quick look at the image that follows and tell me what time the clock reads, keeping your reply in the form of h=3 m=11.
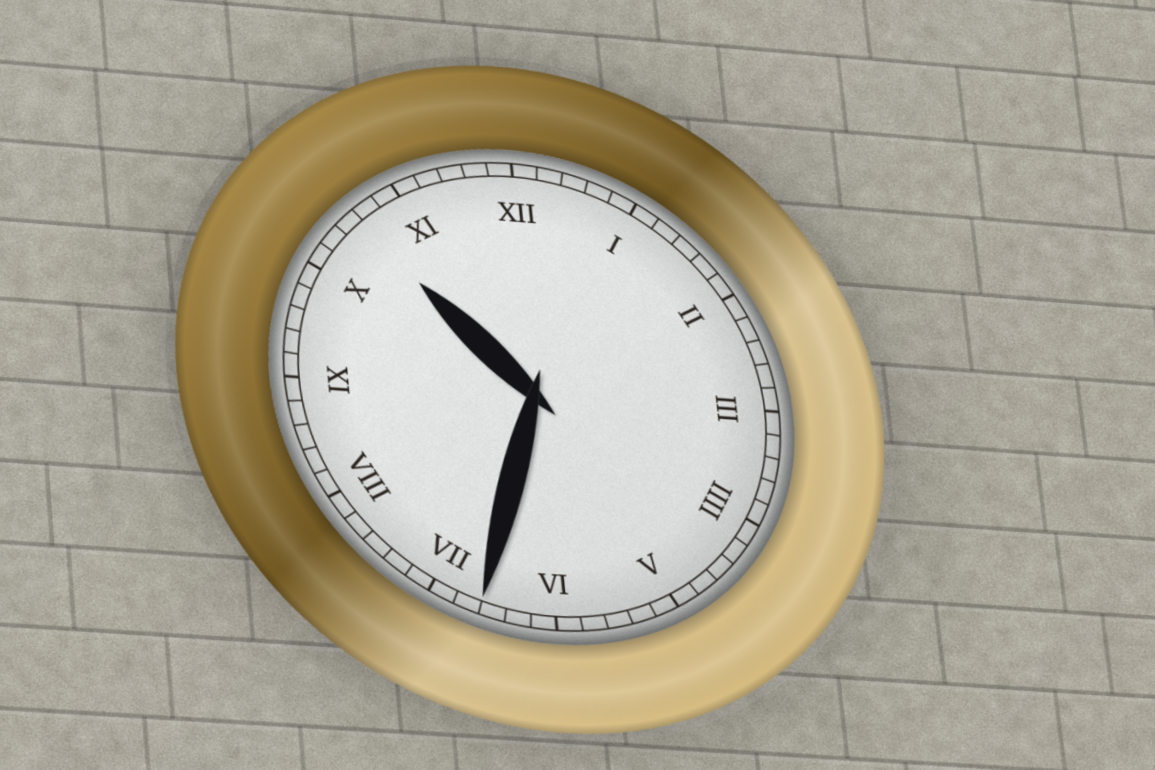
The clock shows h=10 m=33
